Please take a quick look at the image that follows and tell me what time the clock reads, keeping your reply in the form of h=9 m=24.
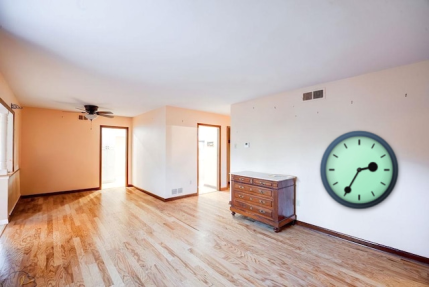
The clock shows h=2 m=35
